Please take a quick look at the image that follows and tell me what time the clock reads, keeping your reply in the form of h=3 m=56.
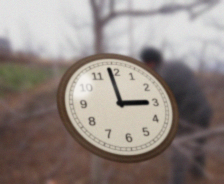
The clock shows h=2 m=59
